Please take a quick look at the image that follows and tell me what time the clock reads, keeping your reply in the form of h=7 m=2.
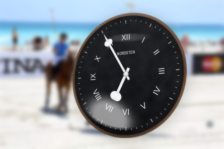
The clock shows h=6 m=55
